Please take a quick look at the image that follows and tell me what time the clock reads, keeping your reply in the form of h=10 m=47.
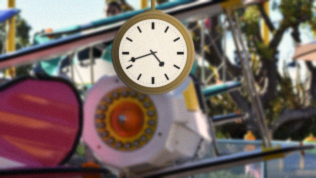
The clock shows h=4 m=42
